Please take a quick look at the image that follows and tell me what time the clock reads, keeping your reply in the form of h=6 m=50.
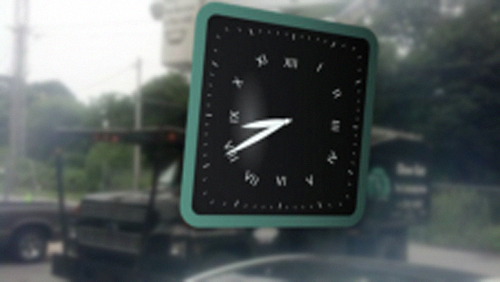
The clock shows h=8 m=40
